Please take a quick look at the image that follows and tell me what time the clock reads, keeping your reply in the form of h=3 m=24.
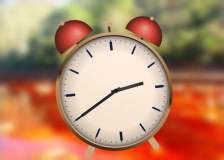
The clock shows h=2 m=40
